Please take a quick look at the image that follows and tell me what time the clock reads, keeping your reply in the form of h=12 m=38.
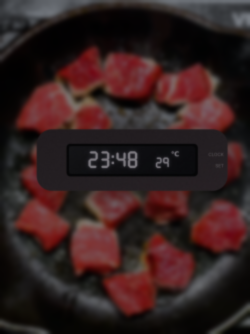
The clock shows h=23 m=48
